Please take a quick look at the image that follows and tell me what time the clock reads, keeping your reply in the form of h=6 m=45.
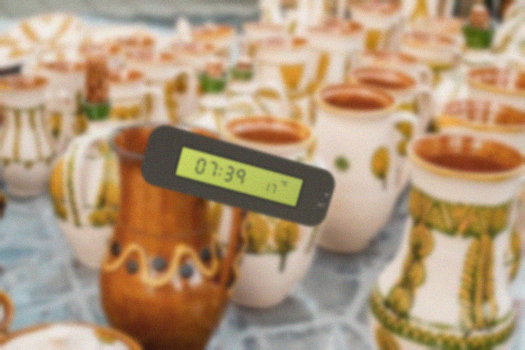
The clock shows h=7 m=39
